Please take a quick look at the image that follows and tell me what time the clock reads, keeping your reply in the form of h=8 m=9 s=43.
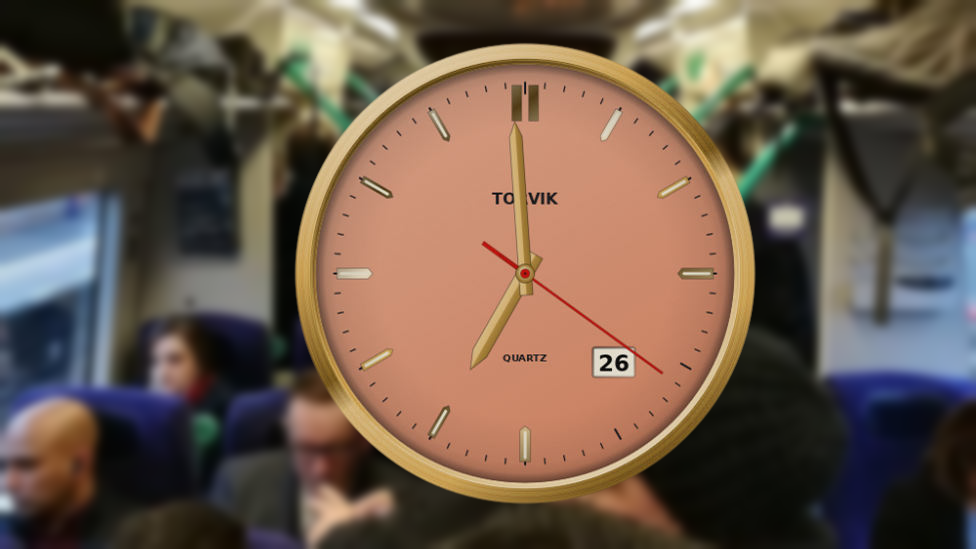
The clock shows h=6 m=59 s=21
